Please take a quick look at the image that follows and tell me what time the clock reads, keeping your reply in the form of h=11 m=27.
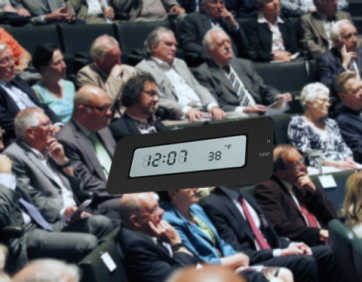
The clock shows h=12 m=7
